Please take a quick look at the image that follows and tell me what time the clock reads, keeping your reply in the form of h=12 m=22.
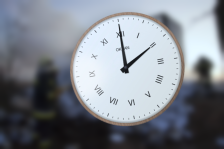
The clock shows h=2 m=0
